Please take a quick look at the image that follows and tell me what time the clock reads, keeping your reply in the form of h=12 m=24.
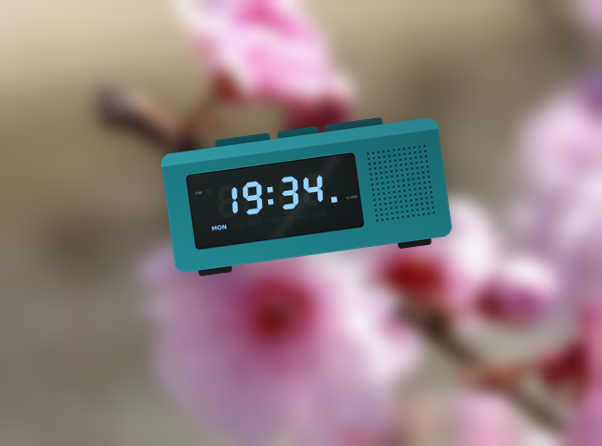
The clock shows h=19 m=34
